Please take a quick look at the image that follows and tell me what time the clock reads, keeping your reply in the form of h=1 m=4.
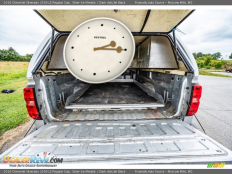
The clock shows h=2 m=15
